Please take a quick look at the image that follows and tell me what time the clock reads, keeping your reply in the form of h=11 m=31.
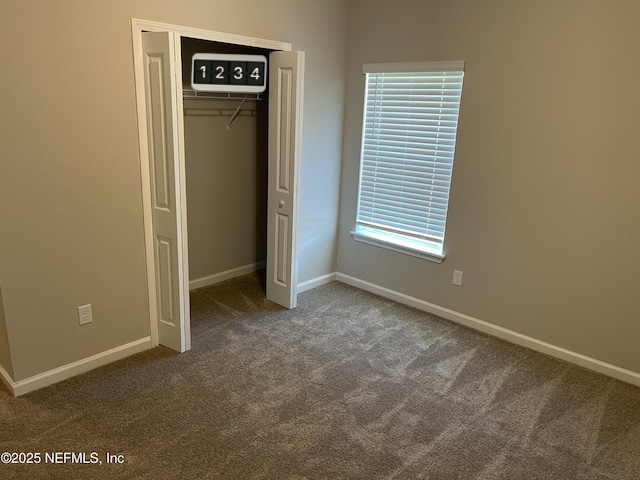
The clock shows h=12 m=34
